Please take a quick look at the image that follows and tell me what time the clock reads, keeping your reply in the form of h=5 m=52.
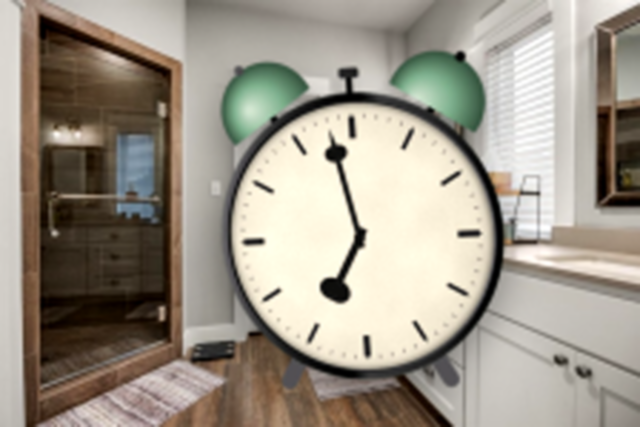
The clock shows h=6 m=58
